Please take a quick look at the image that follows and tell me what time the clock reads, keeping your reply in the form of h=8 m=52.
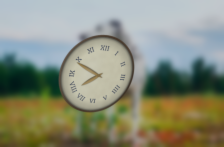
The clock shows h=7 m=49
